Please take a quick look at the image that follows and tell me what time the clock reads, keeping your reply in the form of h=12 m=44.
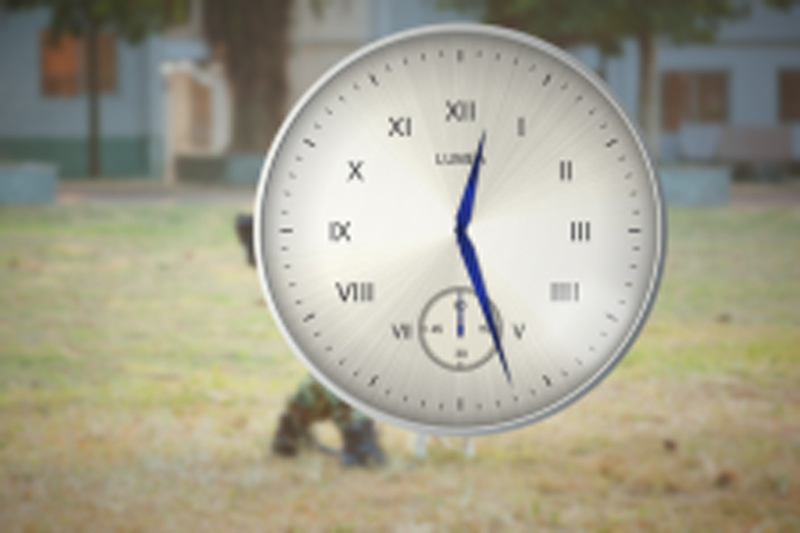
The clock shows h=12 m=27
